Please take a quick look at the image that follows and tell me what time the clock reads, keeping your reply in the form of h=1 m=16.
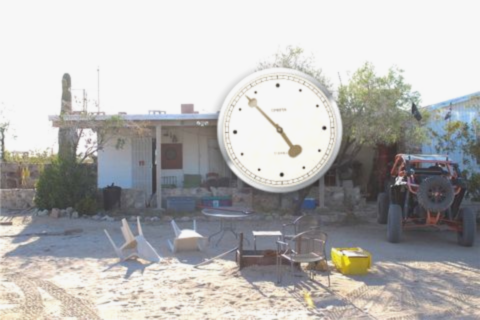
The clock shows h=4 m=53
